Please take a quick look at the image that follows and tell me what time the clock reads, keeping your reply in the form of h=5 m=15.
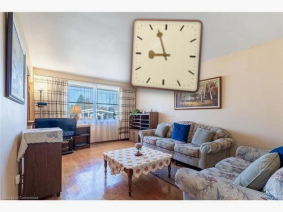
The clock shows h=8 m=57
